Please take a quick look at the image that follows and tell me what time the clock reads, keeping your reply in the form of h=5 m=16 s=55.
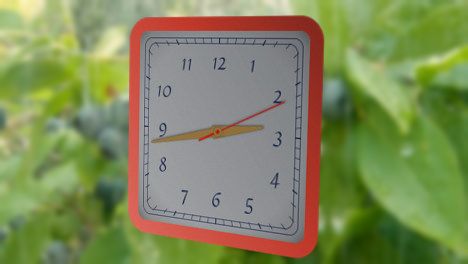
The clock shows h=2 m=43 s=11
